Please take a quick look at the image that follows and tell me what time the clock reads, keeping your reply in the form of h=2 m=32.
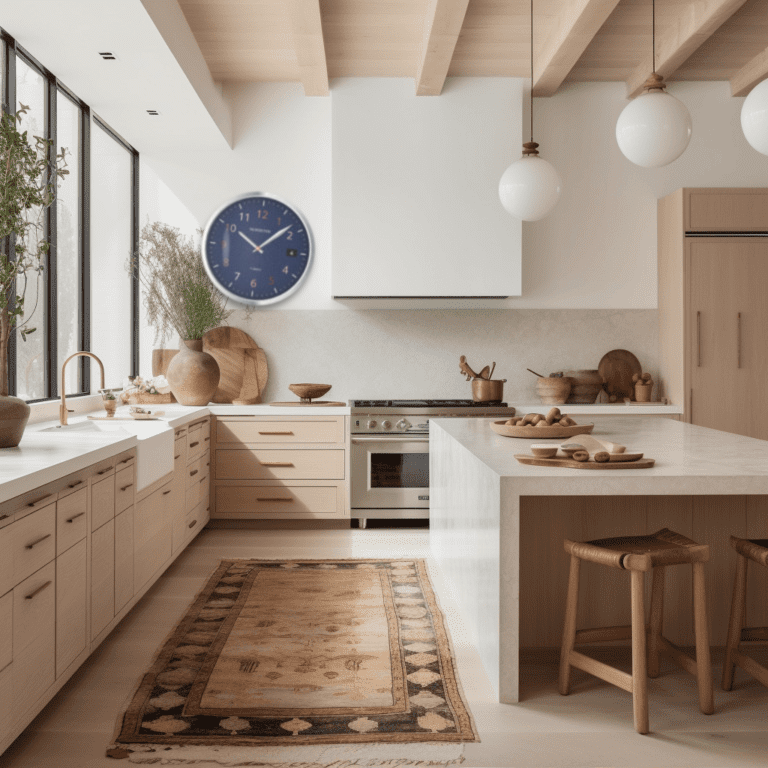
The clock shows h=10 m=8
